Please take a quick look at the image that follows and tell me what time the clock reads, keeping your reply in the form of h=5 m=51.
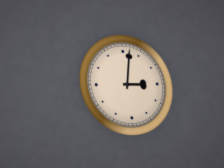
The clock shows h=3 m=2
